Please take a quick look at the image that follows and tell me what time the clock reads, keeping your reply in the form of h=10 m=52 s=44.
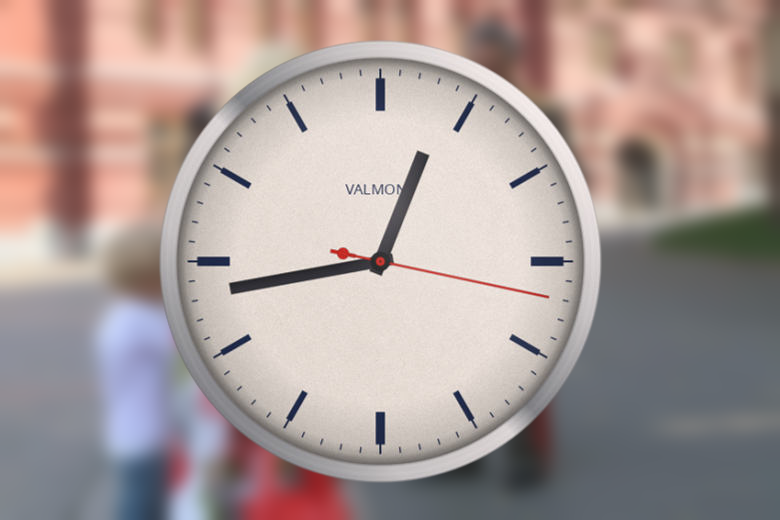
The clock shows h=12 m=43 s=17
